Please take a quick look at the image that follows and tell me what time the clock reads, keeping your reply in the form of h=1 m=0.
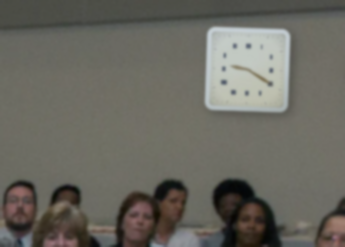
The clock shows h=9 m=20
